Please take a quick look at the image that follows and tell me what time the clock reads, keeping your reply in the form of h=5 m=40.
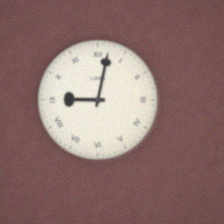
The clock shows h=9 m=2
